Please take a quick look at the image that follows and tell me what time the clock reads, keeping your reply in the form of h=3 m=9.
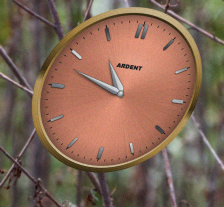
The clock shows h=10 m=48
